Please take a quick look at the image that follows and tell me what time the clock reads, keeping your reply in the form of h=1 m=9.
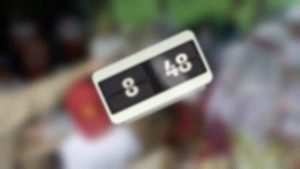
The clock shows h=8 m=48
